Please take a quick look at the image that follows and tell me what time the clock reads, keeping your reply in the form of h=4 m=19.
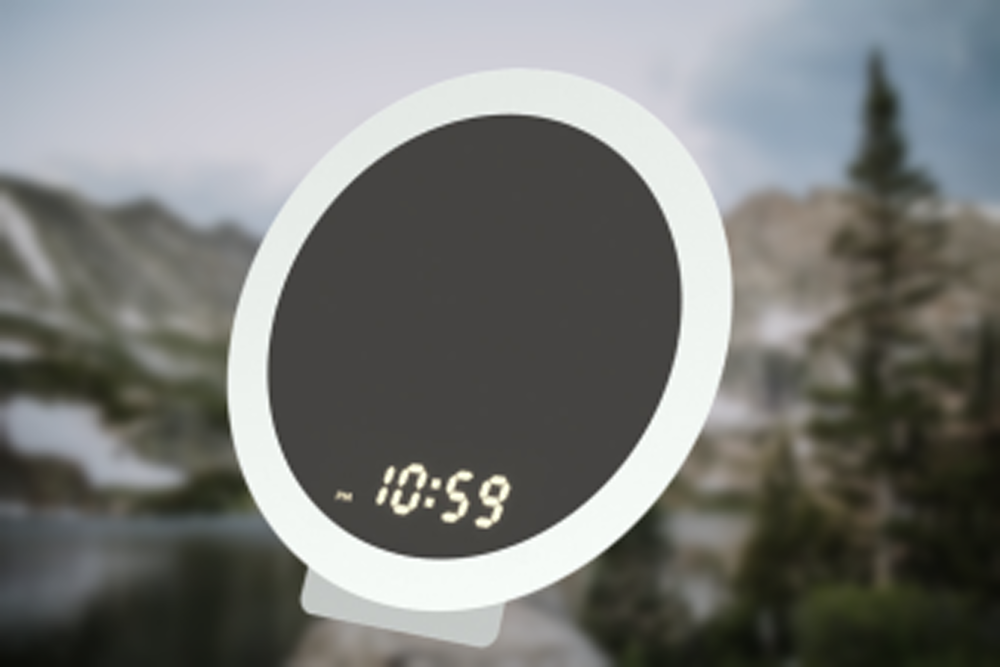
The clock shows h=10 m=59
